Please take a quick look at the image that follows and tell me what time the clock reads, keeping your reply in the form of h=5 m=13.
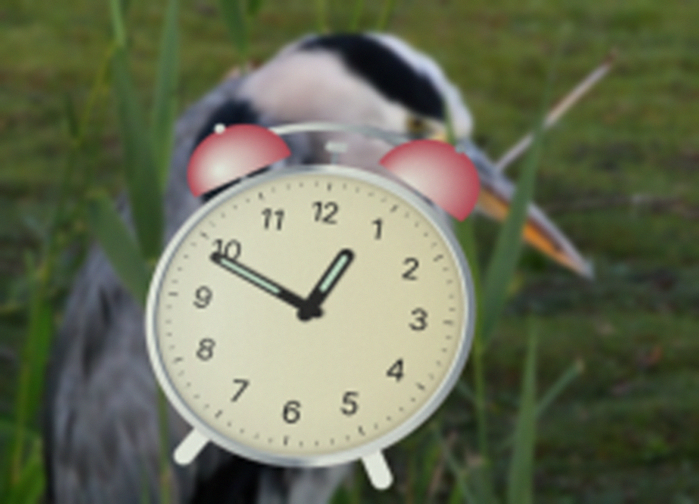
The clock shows h=12 m=49
